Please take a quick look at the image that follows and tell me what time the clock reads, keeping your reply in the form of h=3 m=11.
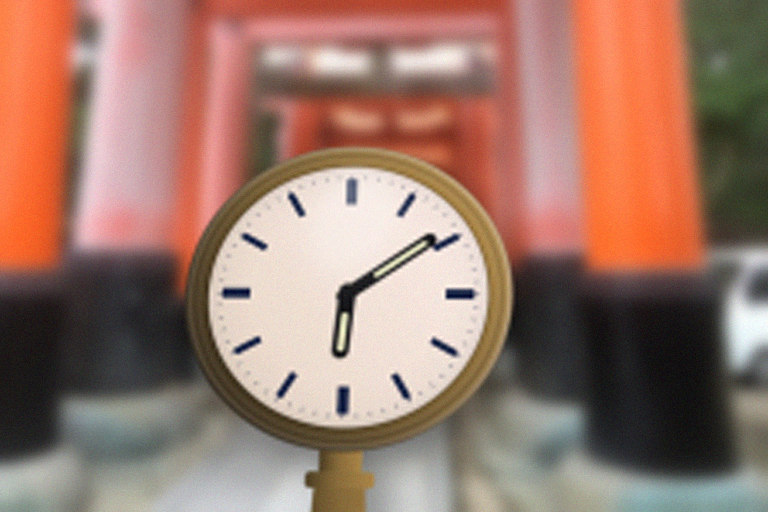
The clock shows h=6 m=9
